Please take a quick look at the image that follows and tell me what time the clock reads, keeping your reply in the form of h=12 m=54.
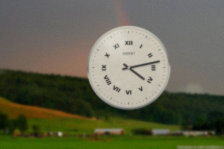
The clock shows h=4 m=13
